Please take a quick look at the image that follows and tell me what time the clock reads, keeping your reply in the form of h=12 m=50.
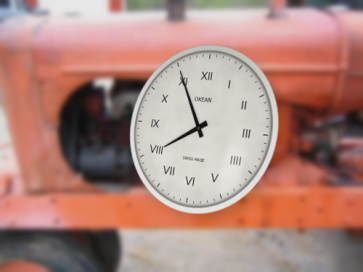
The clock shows h=7 m=55
